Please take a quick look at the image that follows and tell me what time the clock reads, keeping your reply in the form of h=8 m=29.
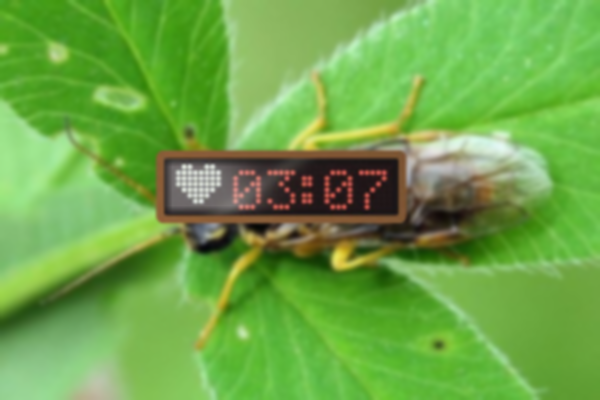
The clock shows h=3 m=7
